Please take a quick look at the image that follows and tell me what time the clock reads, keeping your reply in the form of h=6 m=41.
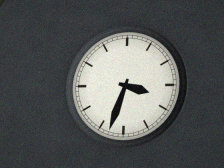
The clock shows h=3 m=33
